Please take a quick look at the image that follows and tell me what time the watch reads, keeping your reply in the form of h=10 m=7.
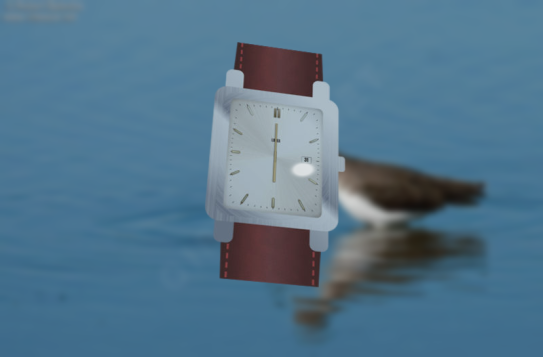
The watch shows h=6 m=0
